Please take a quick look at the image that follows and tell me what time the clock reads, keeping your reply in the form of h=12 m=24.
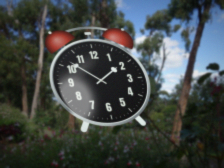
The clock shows h=1 m=52
